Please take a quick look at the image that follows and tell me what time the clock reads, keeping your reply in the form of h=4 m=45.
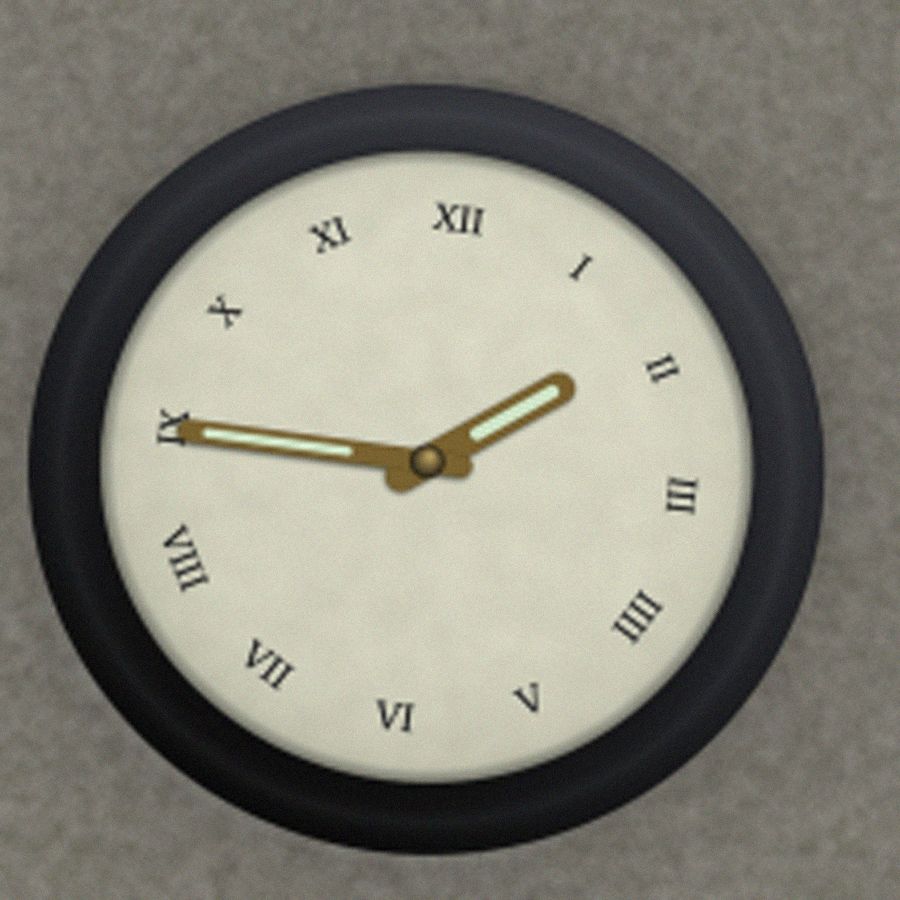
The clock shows h=1 m=45
